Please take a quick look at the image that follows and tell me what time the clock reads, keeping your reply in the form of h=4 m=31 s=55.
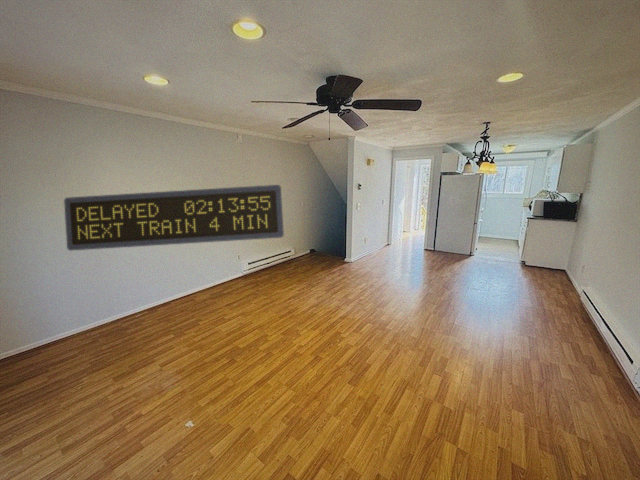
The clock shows h=2 m=13 s=55
